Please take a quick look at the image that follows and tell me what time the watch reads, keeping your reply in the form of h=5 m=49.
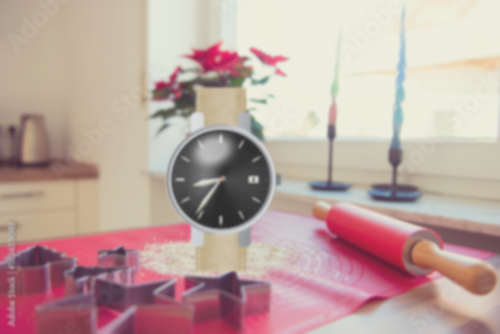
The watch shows h=8 m=36
